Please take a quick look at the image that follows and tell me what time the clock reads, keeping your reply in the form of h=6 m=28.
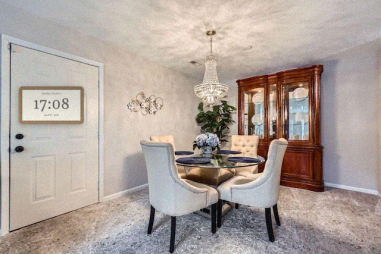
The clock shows h=17 m=8
